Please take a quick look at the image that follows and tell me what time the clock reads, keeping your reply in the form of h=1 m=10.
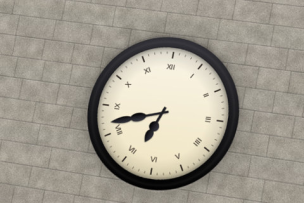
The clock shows h=6 m=42
